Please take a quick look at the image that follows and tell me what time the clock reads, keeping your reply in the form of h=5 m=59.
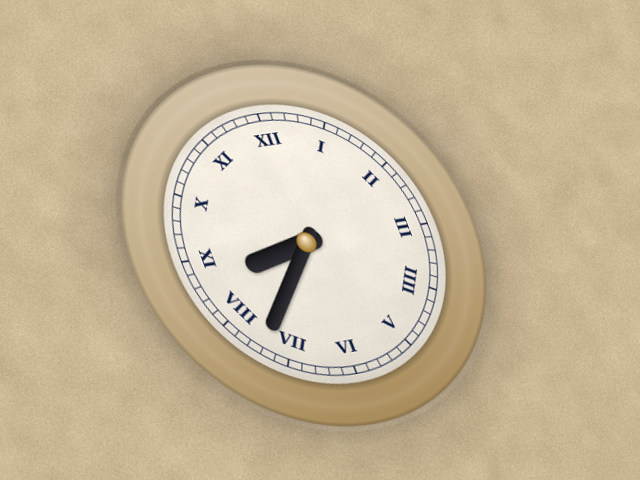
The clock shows h=8 m=37
